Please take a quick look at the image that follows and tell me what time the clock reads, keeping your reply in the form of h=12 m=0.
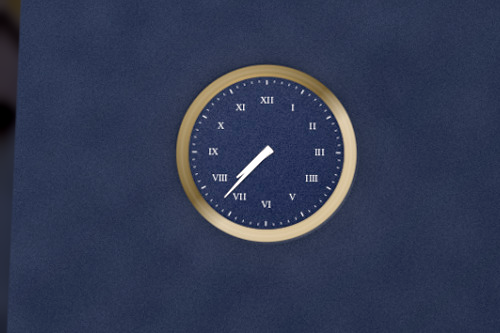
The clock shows h=7 m=37
